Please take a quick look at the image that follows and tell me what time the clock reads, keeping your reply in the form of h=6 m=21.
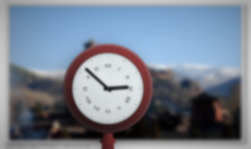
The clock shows h=2 m=52
